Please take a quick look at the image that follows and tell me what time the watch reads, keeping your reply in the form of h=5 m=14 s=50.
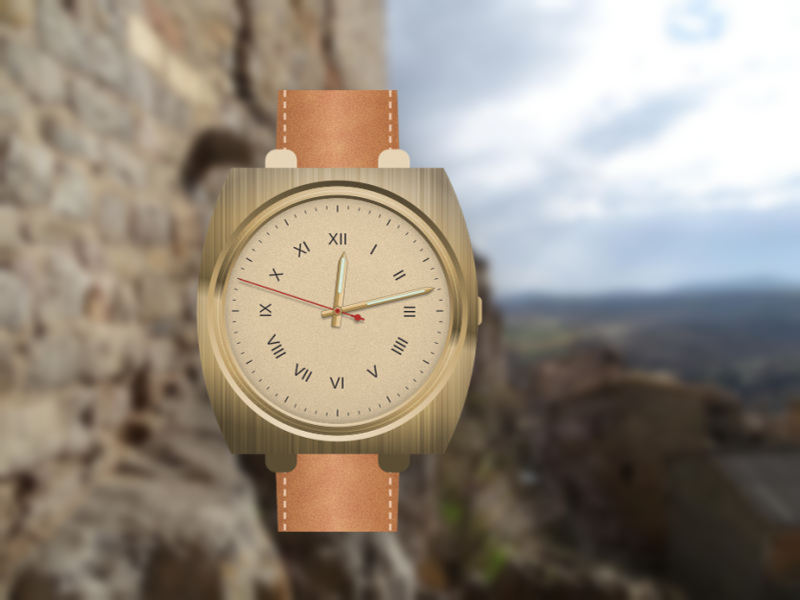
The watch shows h=12 m=12 s=48
